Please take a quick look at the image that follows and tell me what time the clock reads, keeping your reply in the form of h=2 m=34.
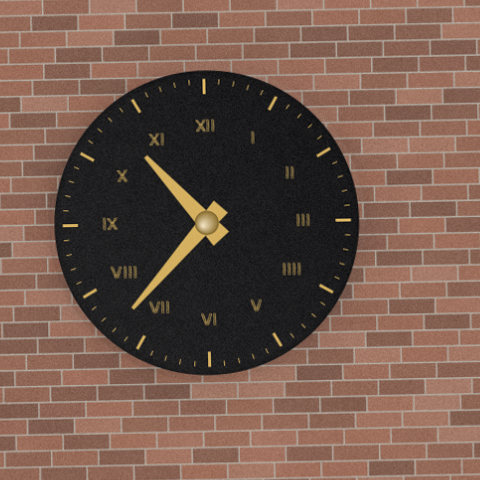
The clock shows h=10 m=37
